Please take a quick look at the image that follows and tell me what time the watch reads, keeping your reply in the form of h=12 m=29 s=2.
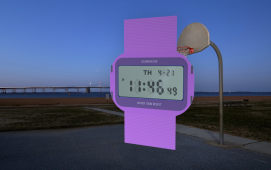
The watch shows h=11 m=46 s=49
